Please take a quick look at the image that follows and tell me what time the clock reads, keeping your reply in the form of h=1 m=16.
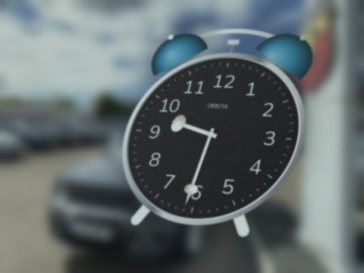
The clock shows h=9 m=31
